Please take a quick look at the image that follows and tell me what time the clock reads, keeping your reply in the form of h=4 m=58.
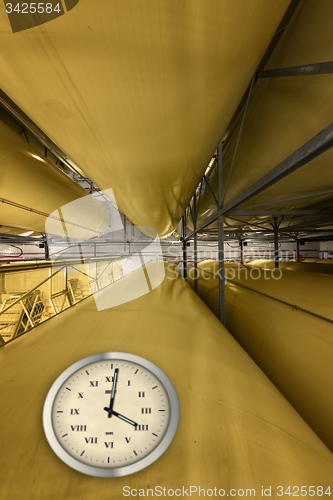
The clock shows h=4 m=1
